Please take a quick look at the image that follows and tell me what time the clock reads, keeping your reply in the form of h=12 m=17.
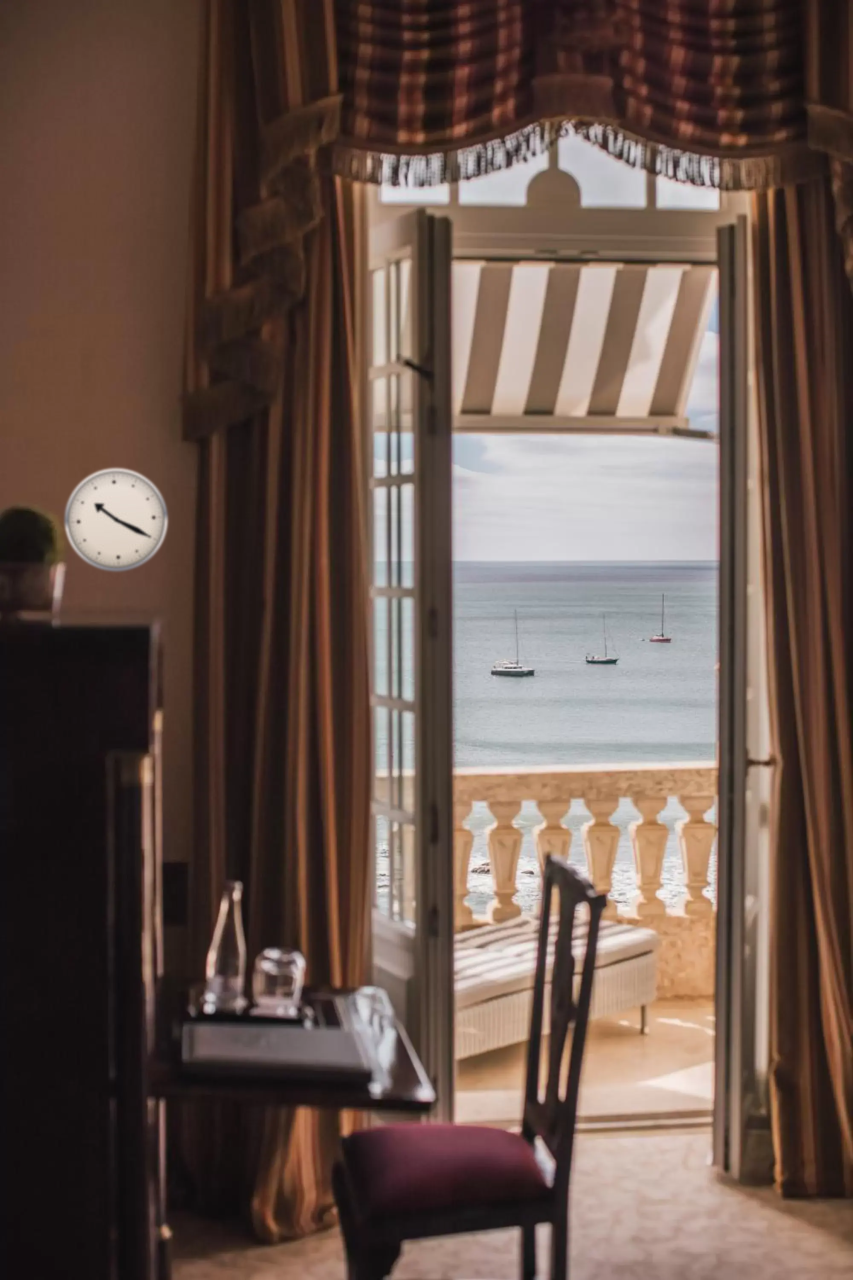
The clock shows h=10 m=20
